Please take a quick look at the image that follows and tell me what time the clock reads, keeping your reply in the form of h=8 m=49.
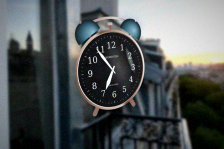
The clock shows h=6 m=54
